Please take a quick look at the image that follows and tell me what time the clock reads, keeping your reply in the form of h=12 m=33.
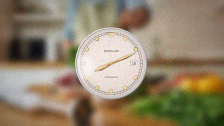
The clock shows h=8 m=11
